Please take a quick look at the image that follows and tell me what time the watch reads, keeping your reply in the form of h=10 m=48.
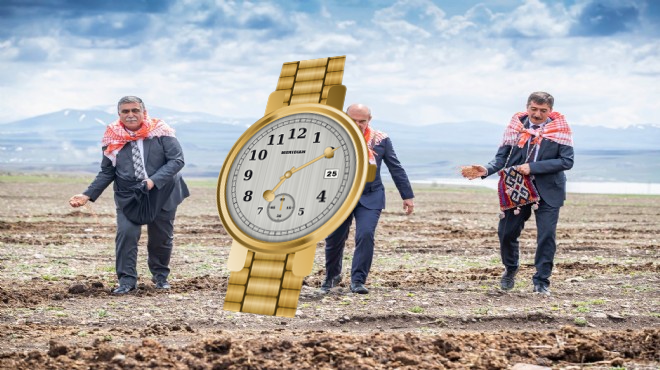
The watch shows h=7 m=10
